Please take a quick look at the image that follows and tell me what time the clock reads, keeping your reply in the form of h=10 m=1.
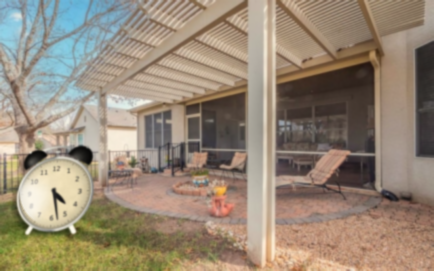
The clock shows h=4 m=28
